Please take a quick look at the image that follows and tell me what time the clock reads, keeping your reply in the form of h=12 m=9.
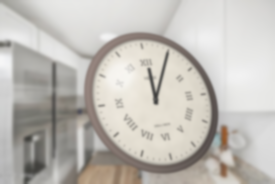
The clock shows h=12 m=5
